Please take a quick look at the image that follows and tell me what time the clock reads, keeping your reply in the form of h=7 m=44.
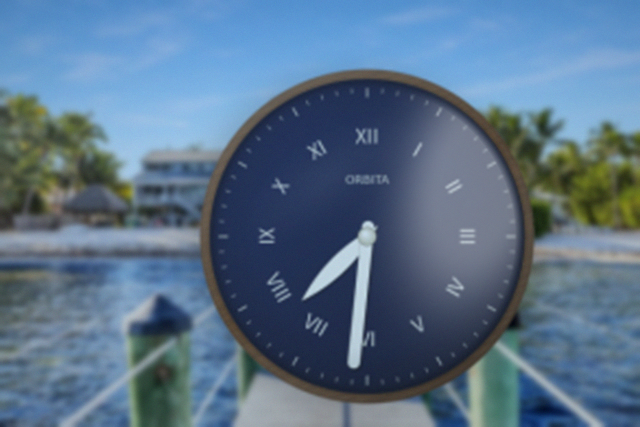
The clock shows h=7 m=31
